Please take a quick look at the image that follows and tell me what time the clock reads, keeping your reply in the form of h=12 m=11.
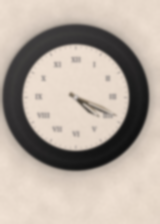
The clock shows h=4 m=19
